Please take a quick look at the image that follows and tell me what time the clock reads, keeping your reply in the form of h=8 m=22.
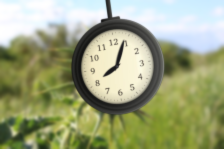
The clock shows h=8 m=4
